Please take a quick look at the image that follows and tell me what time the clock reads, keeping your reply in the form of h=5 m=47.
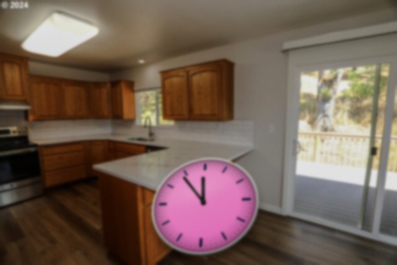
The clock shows h=11 m=54
